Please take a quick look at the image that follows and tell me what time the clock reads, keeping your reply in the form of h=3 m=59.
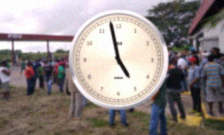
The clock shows h=4 m=58
